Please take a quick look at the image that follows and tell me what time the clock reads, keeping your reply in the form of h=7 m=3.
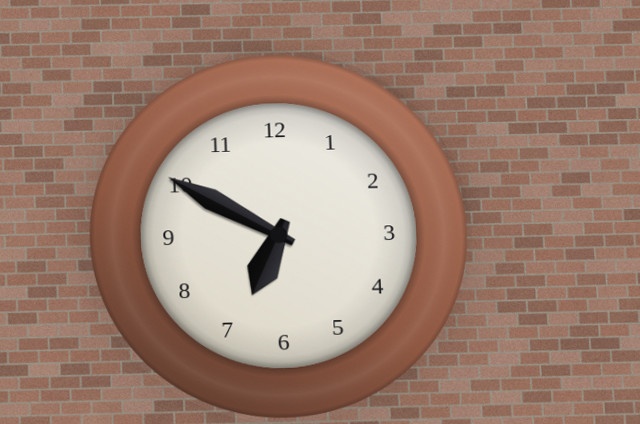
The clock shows h=6 m=50
